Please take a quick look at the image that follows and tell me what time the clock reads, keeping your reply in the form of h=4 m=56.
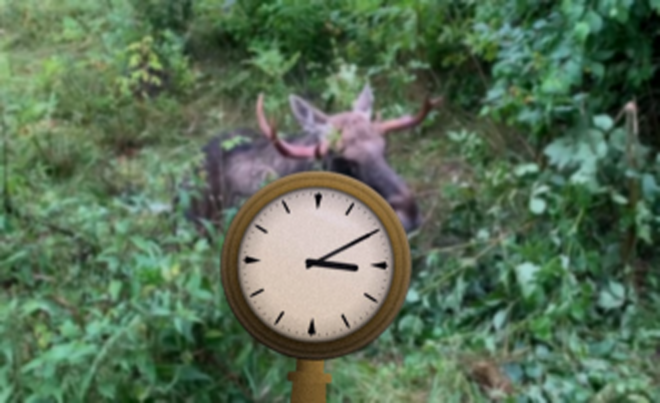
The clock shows h=3 m=10
